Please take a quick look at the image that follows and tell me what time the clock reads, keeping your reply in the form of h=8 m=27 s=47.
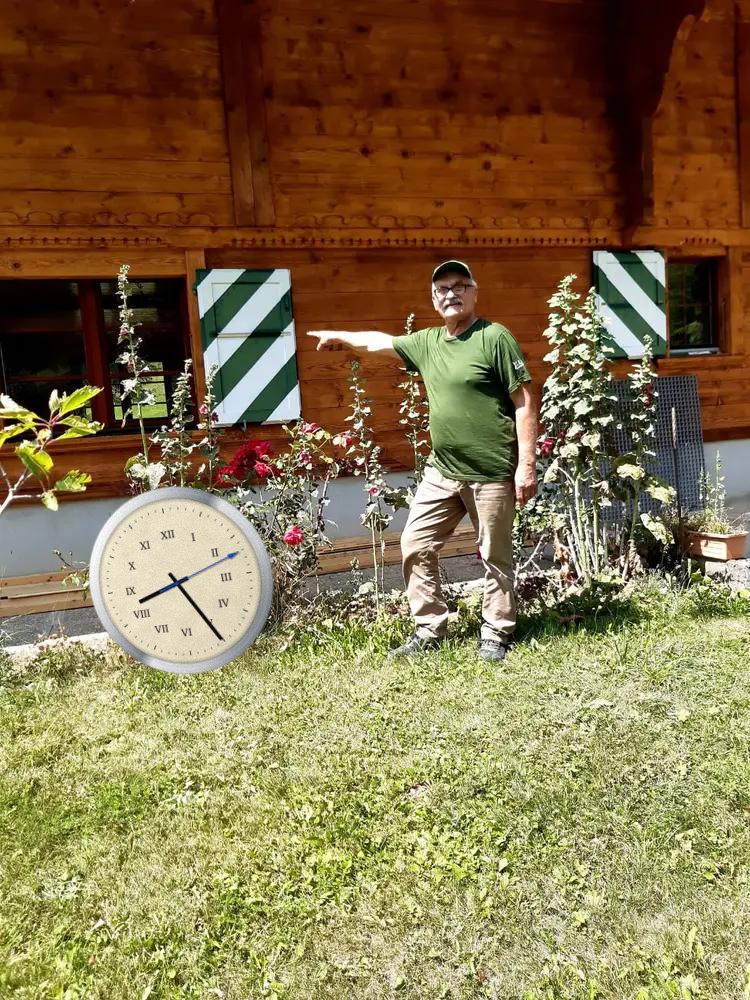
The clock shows h=8 m=25 s=12
